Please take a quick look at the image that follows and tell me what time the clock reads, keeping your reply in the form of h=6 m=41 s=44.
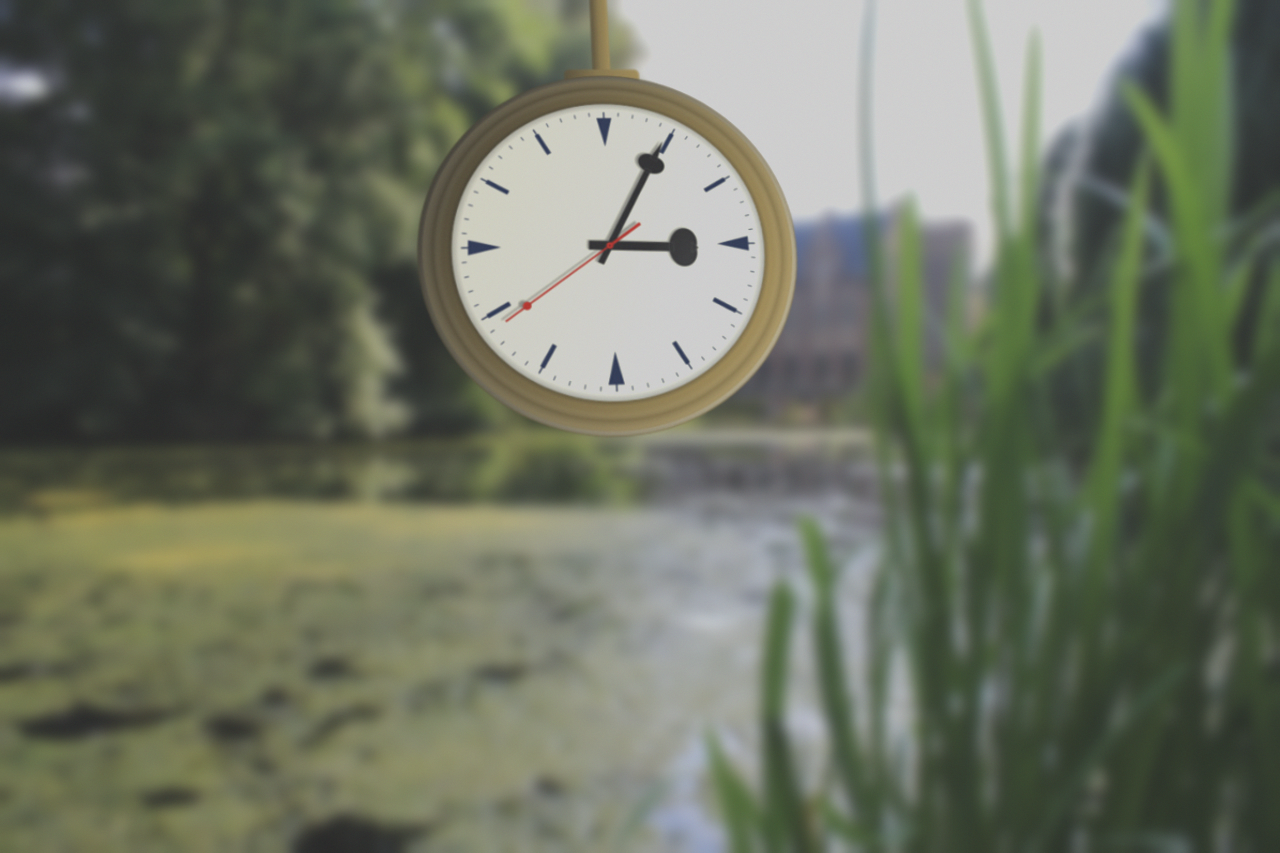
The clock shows h=3 m=4 s=39
